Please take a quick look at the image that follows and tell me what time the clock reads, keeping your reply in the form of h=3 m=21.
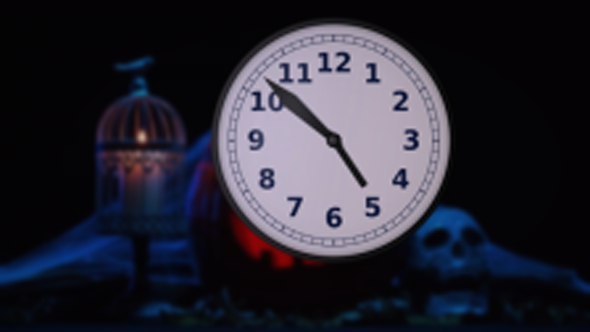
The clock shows h=4 m=52
